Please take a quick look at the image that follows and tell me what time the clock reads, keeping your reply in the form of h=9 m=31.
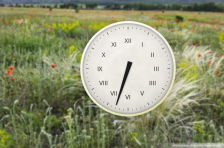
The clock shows h=6 m=33
